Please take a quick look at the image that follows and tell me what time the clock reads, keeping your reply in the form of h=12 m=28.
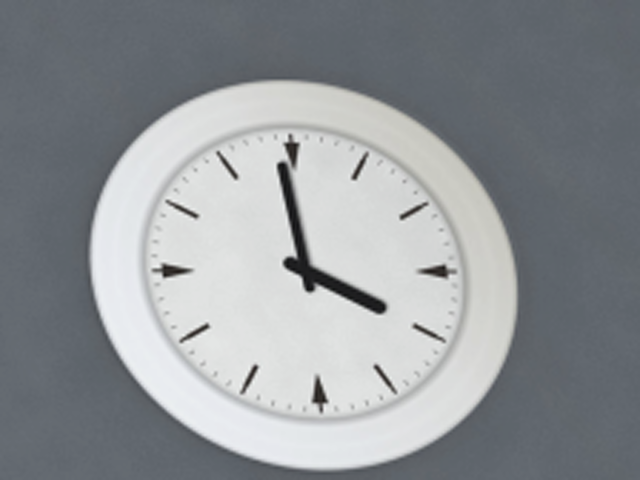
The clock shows h=3 m=59
